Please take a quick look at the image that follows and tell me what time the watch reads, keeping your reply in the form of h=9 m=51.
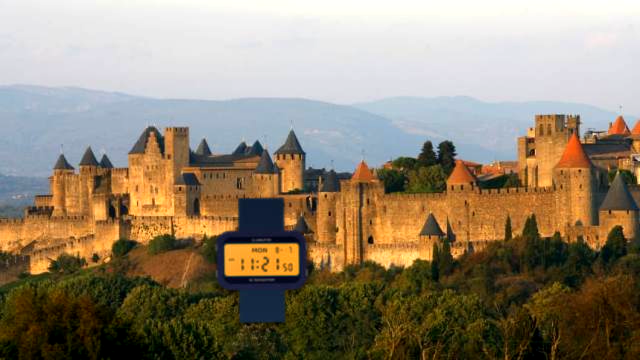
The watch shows h=11 m=21
